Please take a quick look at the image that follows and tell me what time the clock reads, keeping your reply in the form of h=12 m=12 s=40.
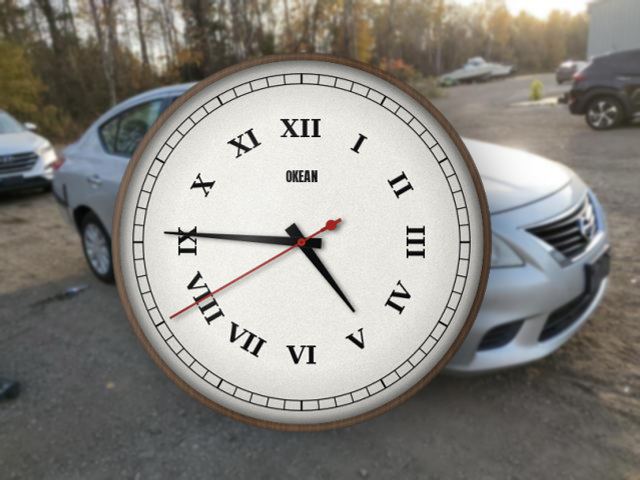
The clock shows h=4 m=45 s=40
